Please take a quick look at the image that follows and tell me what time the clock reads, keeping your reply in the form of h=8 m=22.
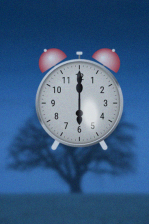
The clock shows h=6 m=0
